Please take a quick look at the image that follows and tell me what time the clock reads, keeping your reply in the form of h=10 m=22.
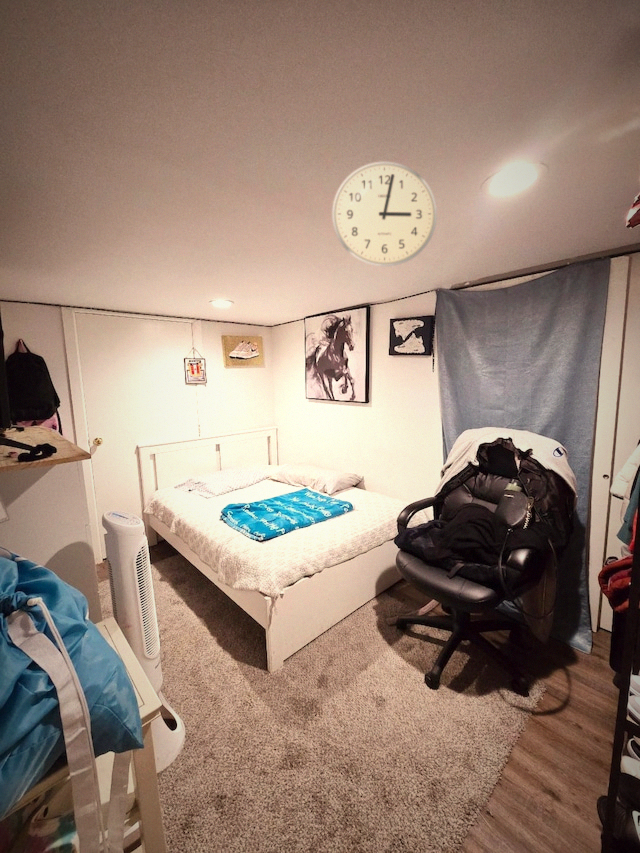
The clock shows h=3 m=2
